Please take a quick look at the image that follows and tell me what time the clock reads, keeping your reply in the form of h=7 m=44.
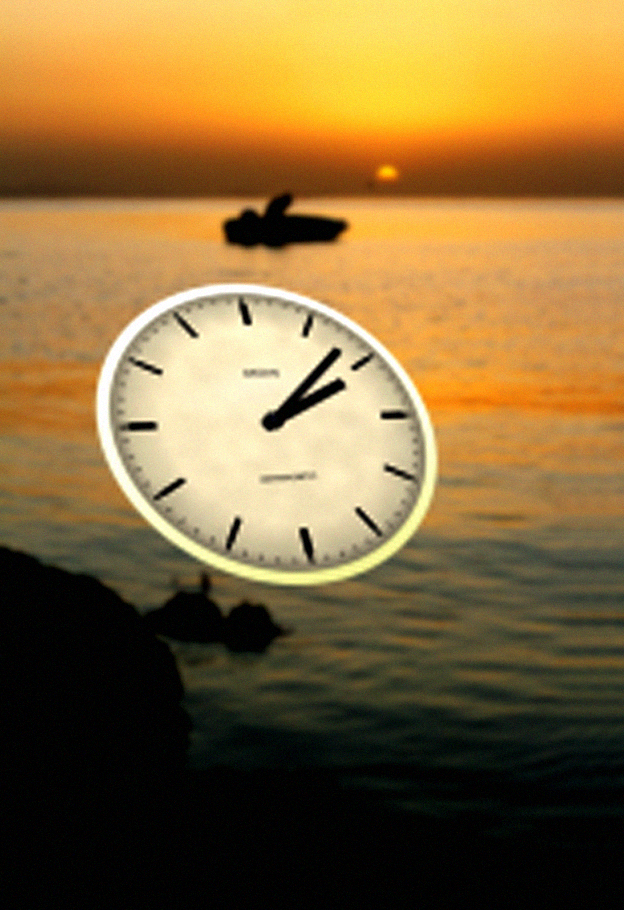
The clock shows h=2 m=8
